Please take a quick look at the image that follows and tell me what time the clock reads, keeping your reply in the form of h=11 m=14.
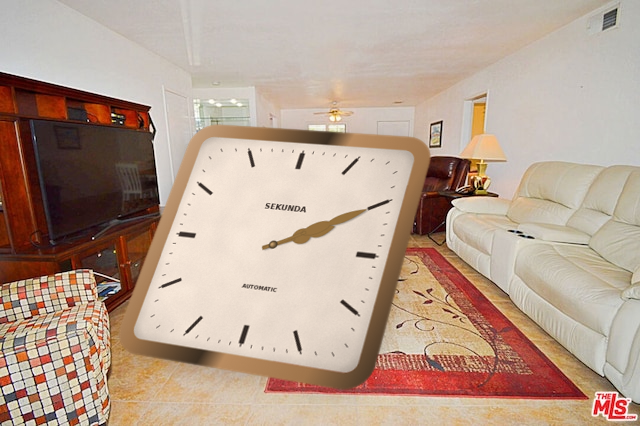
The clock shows h=2 m=10
